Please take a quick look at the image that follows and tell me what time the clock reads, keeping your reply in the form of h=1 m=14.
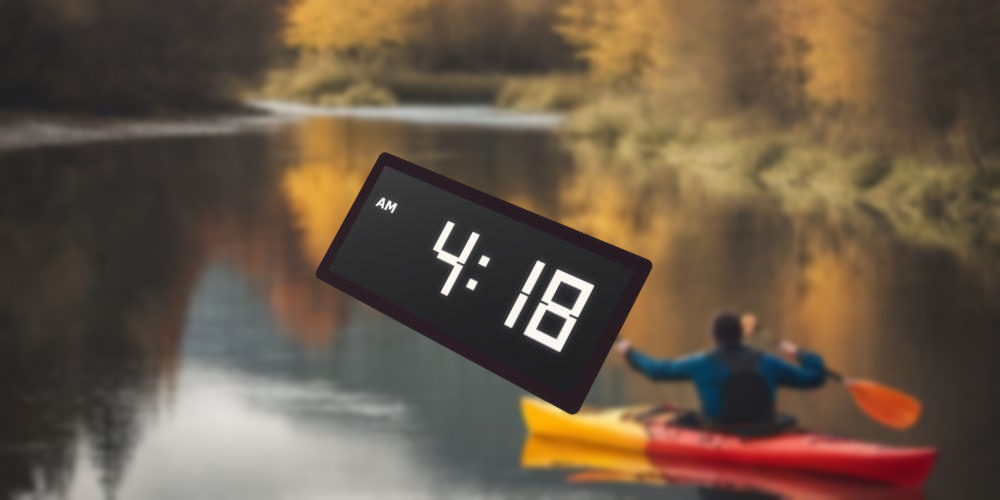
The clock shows h=4 m=18
